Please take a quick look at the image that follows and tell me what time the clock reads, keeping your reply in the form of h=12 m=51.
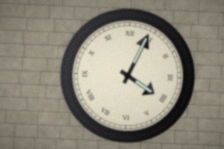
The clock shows h=4 m=4
